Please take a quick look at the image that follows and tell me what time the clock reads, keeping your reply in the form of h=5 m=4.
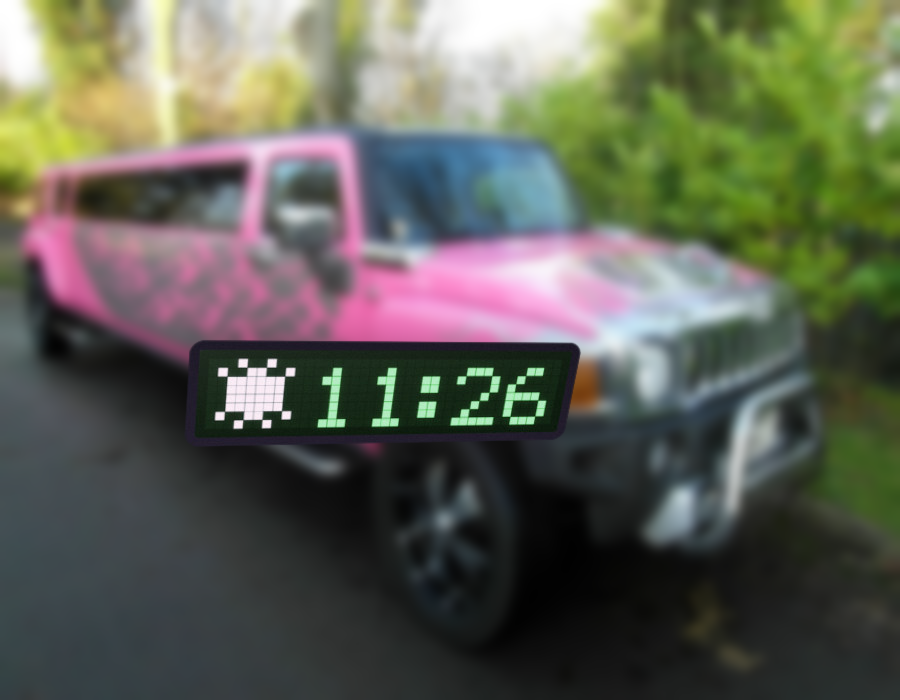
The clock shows h=11 m=26
